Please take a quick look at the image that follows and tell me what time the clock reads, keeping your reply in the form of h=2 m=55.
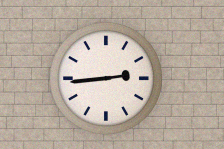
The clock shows h=2 m=44
